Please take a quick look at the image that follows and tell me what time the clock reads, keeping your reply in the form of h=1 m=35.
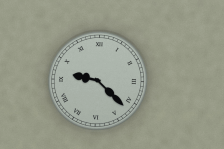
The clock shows h=9 m=22
